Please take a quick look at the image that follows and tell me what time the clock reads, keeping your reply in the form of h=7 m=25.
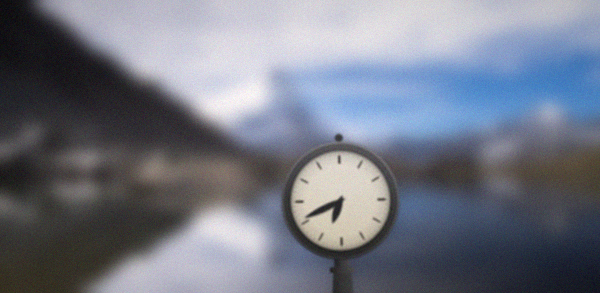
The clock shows h=6 m=41
